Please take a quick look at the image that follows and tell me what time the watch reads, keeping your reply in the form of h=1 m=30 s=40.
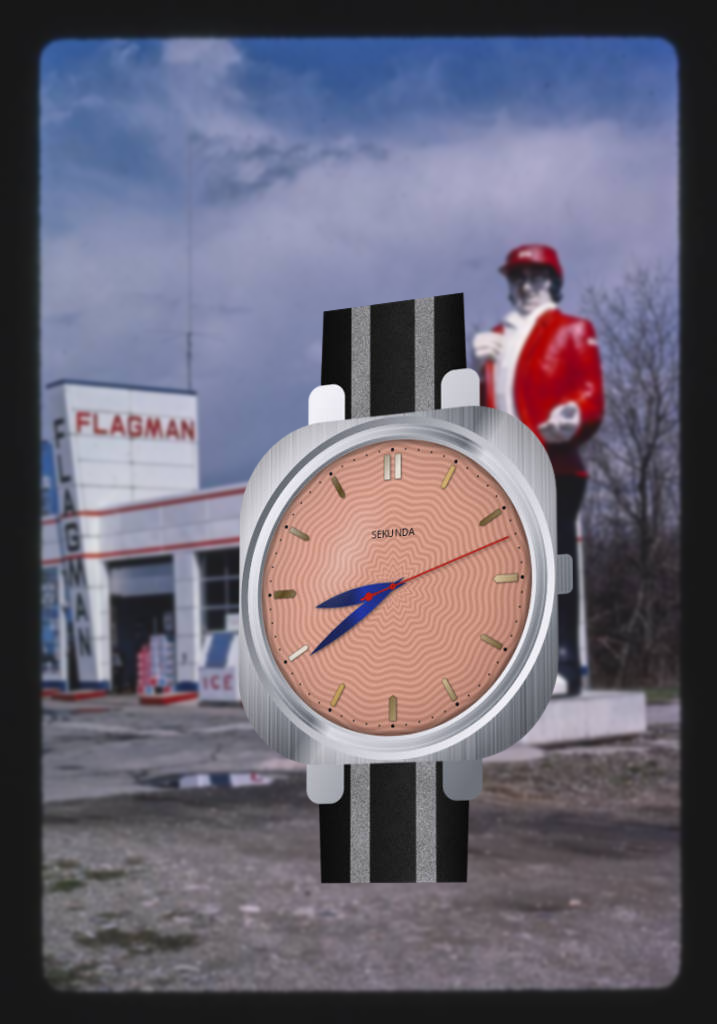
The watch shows h=8 m=39 s=12
